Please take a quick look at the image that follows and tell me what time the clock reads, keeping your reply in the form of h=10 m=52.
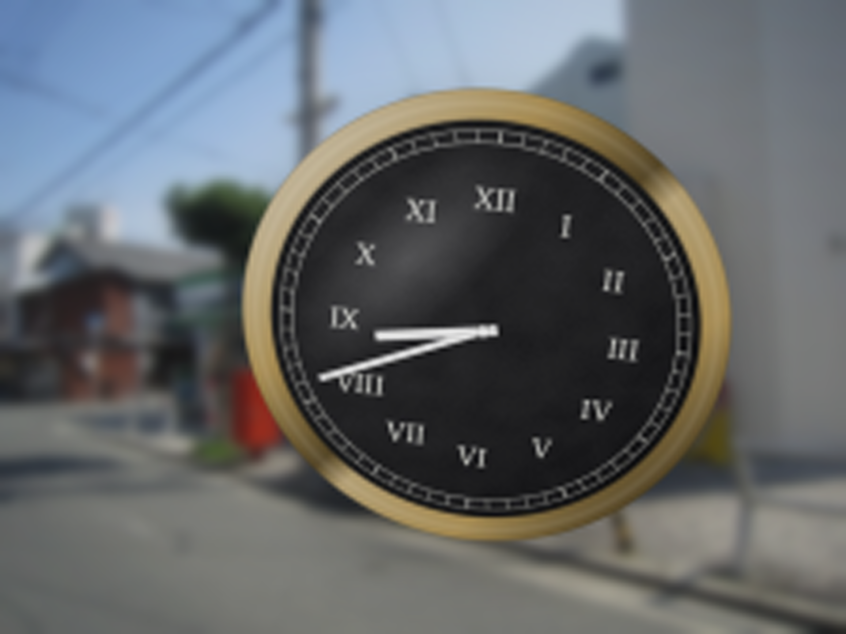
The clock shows h=8 m=41
